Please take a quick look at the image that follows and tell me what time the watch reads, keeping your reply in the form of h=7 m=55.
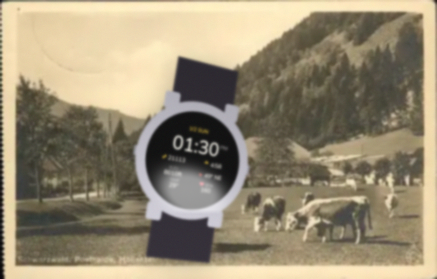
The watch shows h=1 m=30
